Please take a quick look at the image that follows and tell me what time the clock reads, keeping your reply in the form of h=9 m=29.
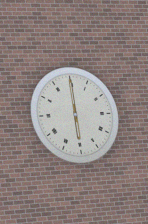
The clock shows h=6 m=0
